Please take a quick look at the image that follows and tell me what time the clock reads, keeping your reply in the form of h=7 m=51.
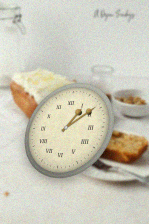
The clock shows h=1 m=9
